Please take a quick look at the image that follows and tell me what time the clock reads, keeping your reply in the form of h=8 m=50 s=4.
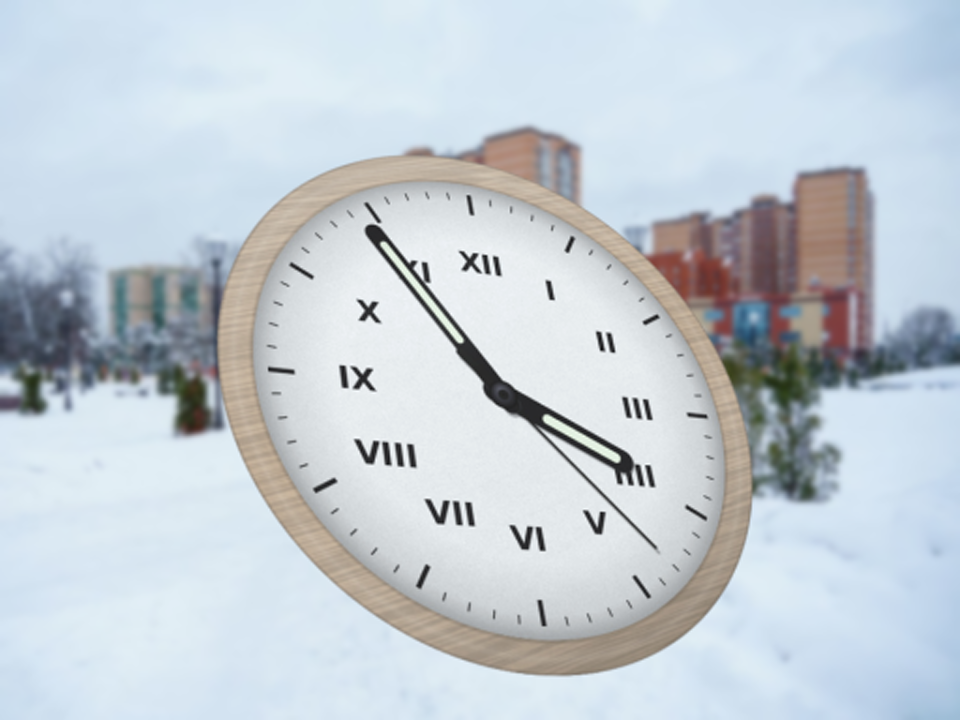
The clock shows h=3 m=54 s=23
